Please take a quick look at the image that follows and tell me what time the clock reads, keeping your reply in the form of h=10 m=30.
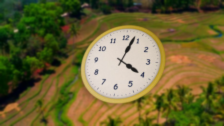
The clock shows h=4 m=3
